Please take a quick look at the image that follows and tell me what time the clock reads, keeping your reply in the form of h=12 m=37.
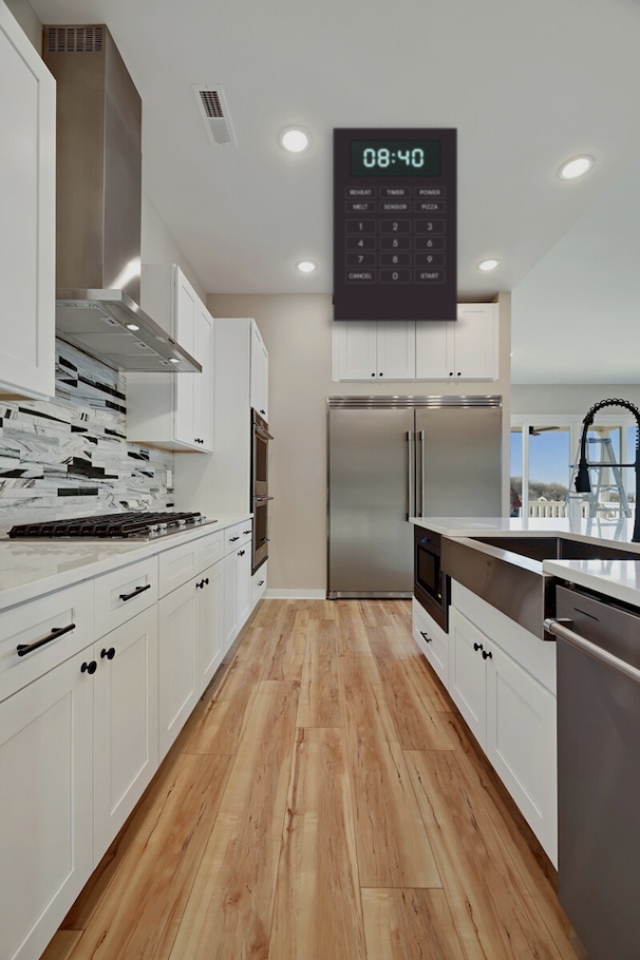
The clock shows h=8 m=40
